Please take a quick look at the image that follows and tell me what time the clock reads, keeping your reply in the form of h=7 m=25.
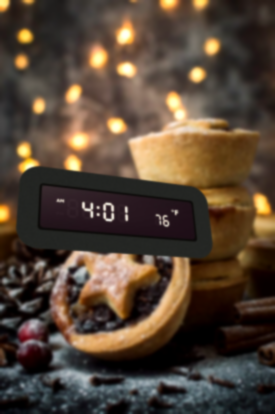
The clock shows h=4 m=1
